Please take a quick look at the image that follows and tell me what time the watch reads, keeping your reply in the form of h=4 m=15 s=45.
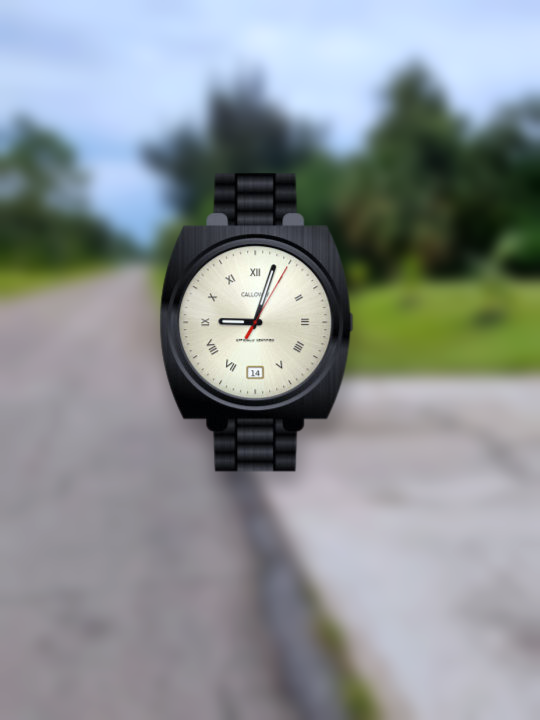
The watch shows h=9 m=3 s=5
